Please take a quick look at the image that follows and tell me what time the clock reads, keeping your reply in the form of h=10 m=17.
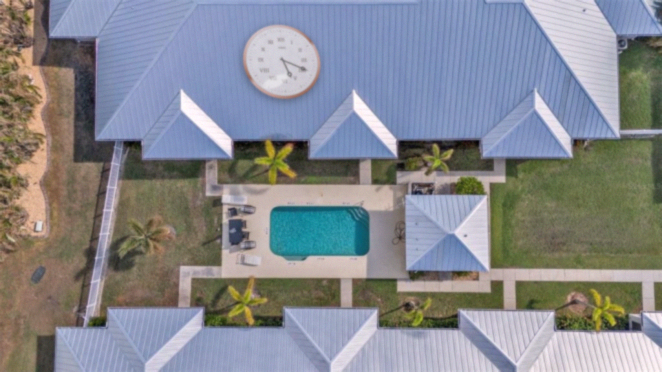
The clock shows h=5 m=19
